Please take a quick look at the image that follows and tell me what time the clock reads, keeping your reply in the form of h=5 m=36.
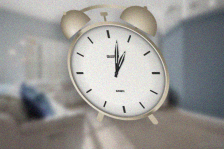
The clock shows h=1 m=2
